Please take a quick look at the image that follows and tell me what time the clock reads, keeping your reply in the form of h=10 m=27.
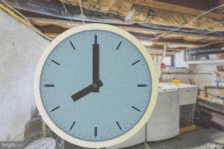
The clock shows h=8 m=0
